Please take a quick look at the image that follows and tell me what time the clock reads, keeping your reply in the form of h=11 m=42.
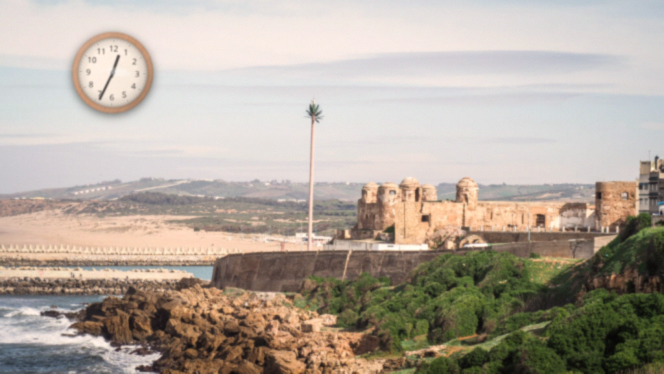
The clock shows h=12 m=34
